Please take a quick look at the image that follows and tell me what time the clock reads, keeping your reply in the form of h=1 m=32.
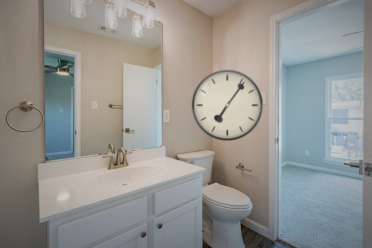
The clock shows h=7 m=6
